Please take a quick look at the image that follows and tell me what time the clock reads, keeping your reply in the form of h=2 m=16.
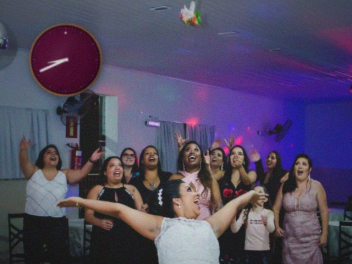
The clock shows h=8 m=41
